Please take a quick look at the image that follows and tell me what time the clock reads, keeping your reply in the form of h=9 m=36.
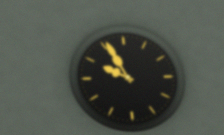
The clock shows h=9 m=56
